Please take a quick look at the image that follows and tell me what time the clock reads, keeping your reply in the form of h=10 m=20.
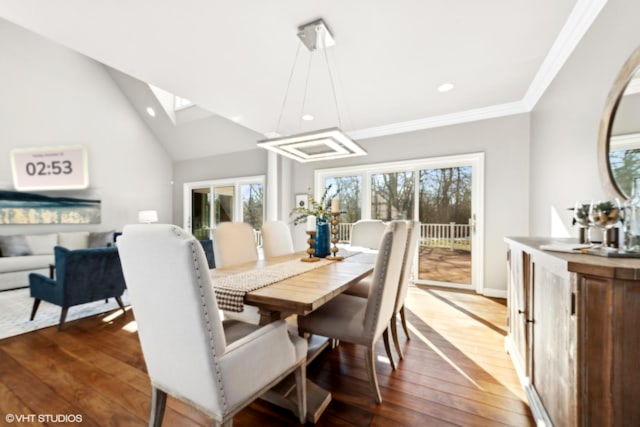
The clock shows h=2 m=53
